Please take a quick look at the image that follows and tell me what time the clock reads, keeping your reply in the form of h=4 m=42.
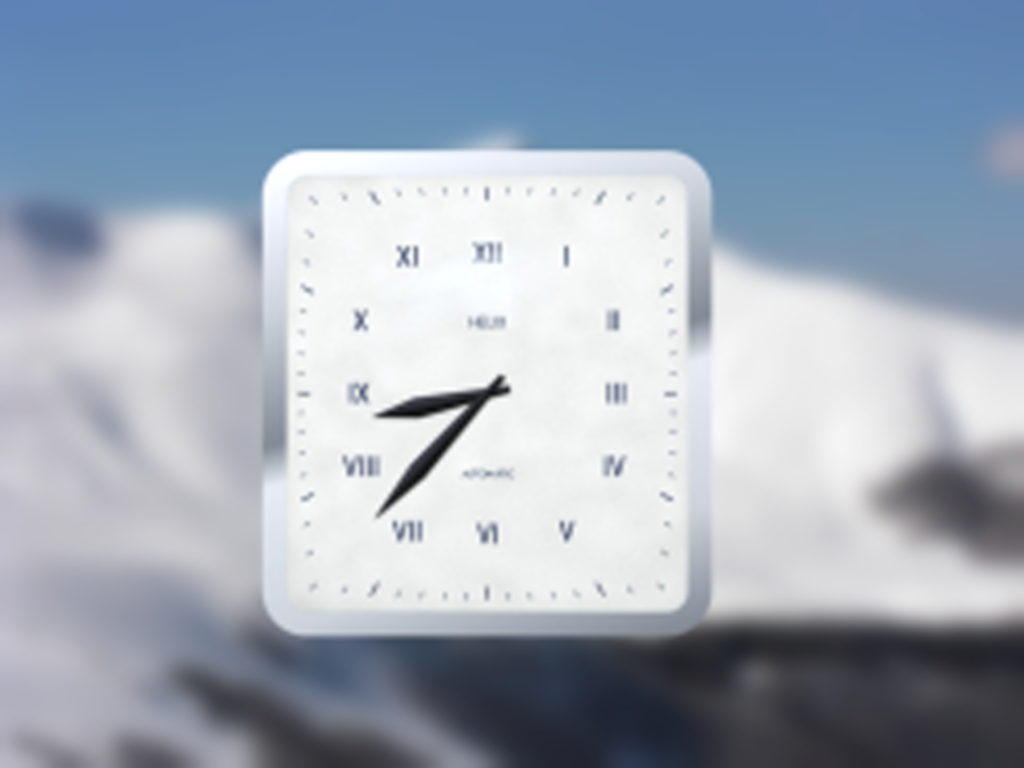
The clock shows h=8 m=37
